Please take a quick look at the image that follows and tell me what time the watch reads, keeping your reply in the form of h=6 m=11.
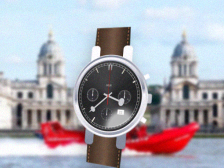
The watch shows h=3 m=38
